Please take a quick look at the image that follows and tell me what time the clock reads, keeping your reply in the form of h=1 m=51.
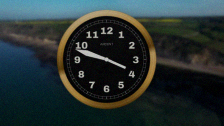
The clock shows h=3 m=48
